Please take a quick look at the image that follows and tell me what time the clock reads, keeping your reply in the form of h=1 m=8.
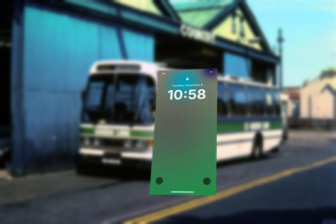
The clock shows h=10 m=58
